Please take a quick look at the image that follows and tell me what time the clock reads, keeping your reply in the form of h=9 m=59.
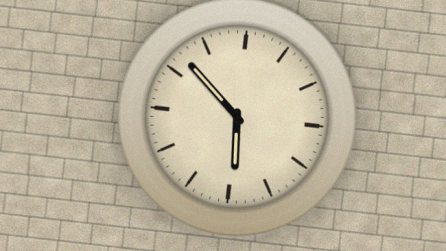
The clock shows h=5 m=52
